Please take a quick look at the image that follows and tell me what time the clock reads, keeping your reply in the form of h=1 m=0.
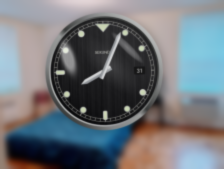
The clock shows h=8 m=4
